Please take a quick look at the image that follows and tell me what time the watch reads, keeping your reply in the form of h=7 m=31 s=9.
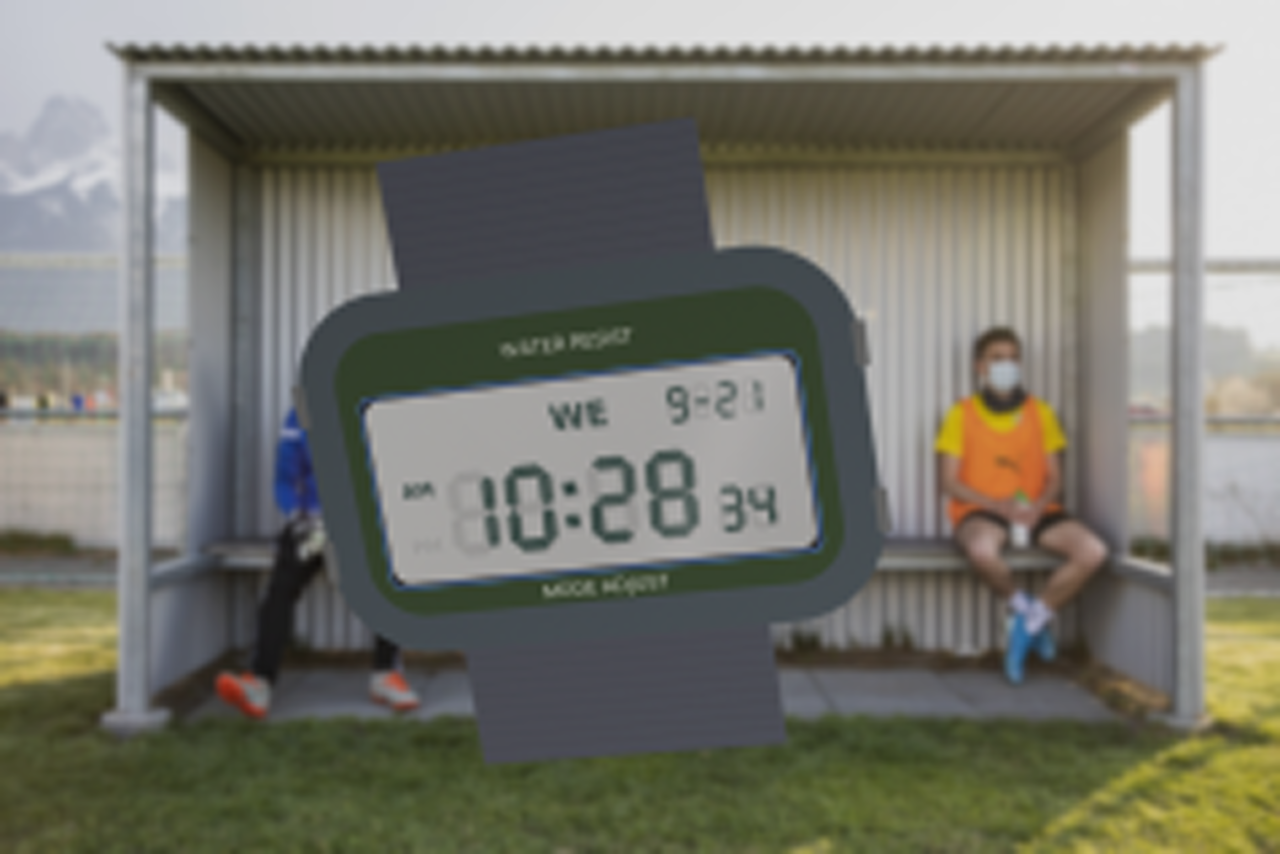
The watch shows h=10 m=28 s=34
